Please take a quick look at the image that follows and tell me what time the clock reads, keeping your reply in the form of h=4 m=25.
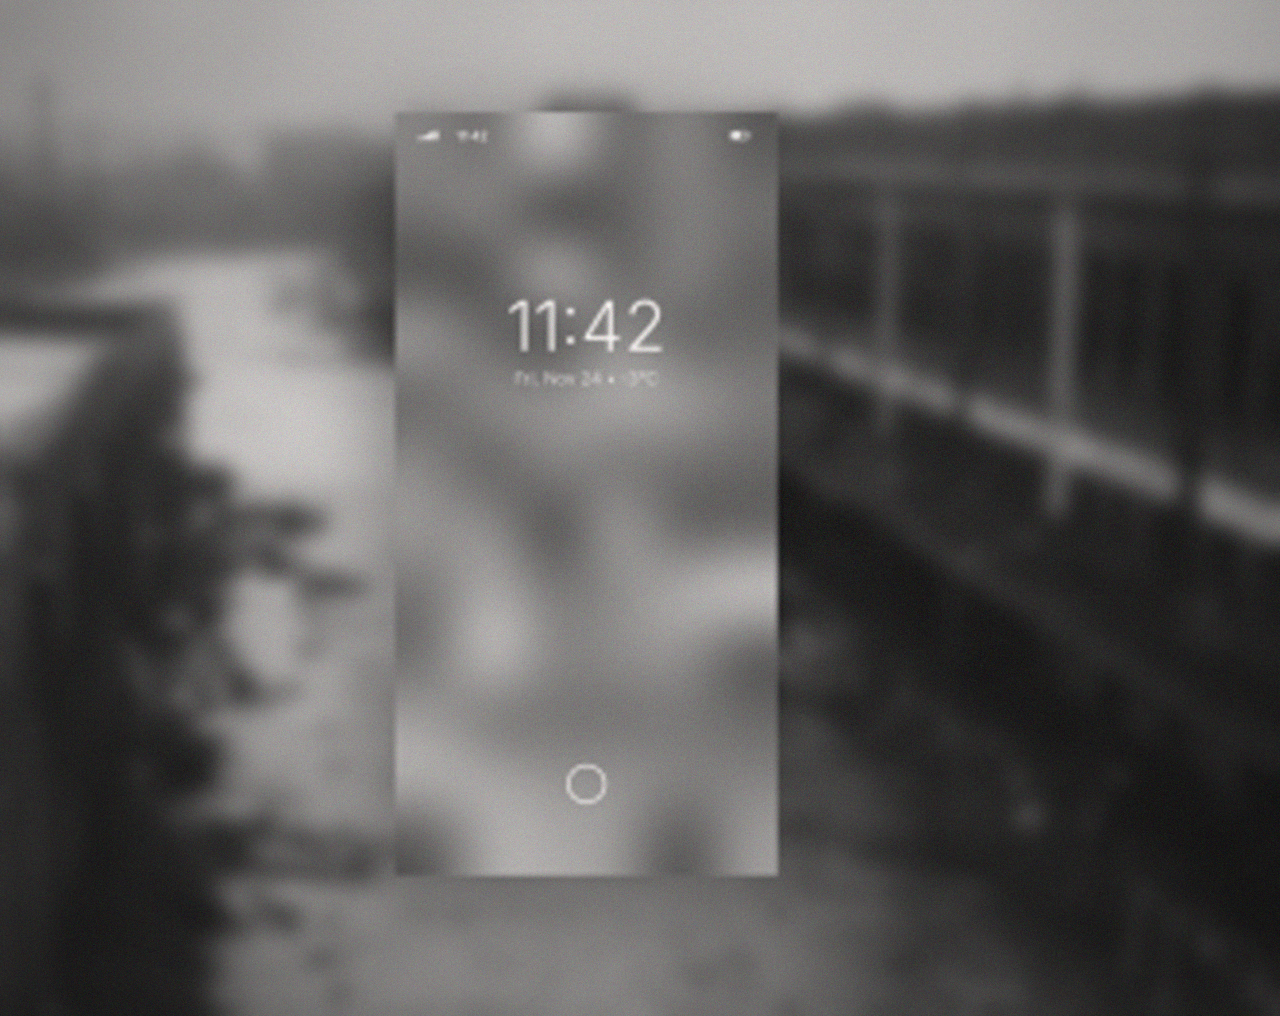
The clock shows h=11 m=42
